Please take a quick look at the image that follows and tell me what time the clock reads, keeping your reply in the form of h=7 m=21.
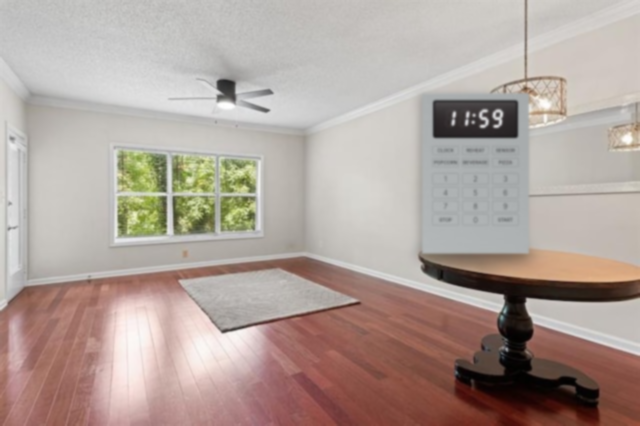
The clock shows h=11 m=59
